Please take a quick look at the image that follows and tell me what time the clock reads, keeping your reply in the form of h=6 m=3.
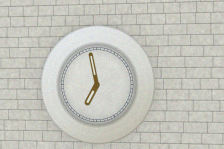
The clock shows h=6 m=58
